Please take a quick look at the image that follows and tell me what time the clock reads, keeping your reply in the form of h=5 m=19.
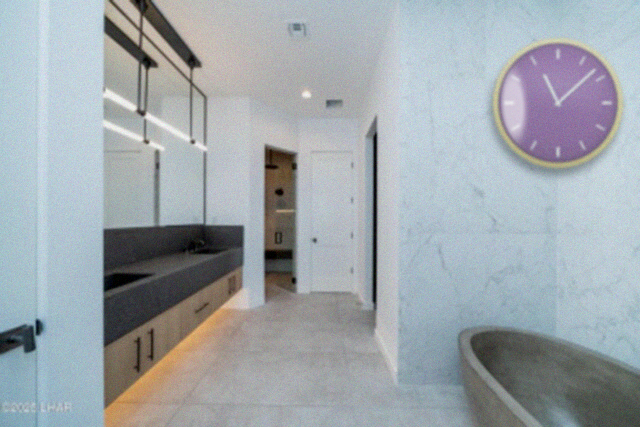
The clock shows h=11 m=8
